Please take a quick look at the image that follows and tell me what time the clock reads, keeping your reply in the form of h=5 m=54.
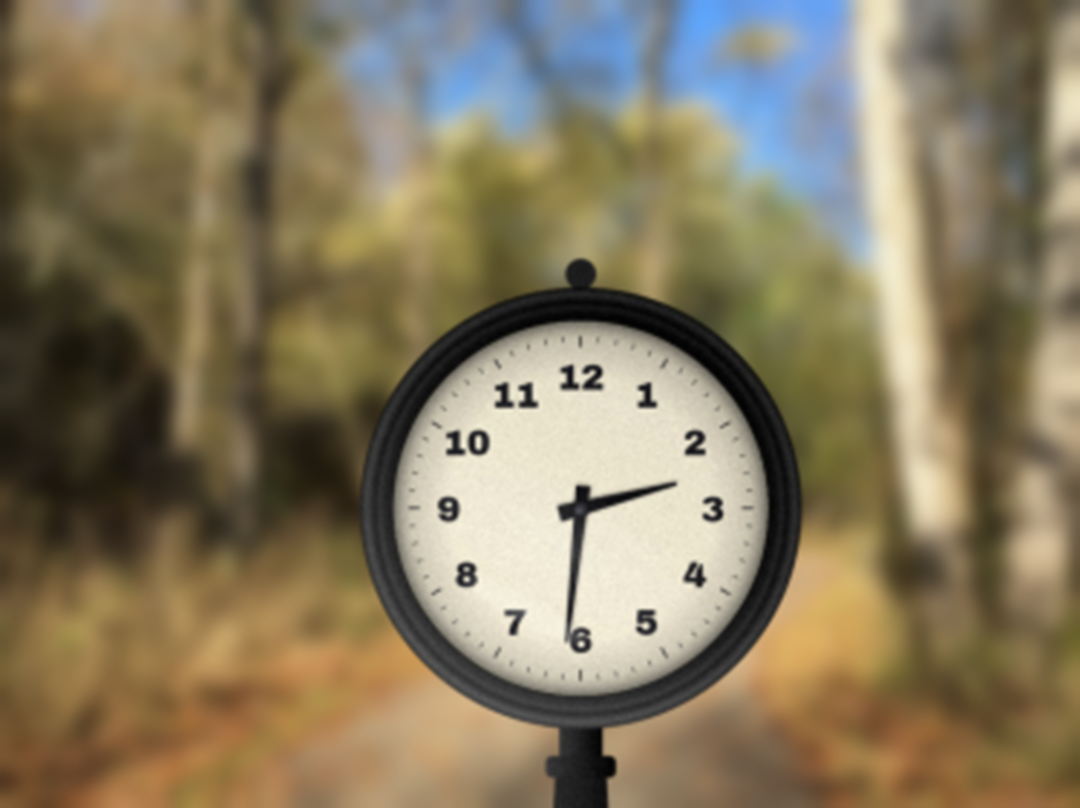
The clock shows h=2 m=31
